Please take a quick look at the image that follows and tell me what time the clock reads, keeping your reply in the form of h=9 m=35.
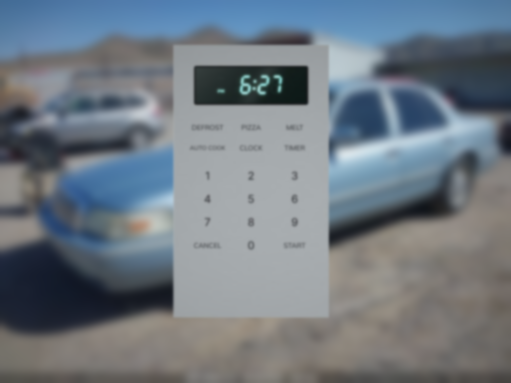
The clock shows h=6 m=27
